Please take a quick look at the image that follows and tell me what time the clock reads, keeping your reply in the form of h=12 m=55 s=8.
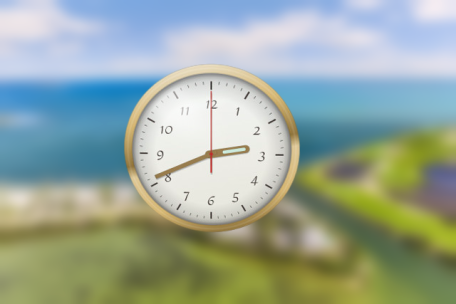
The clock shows h=2 m=41 s=0
